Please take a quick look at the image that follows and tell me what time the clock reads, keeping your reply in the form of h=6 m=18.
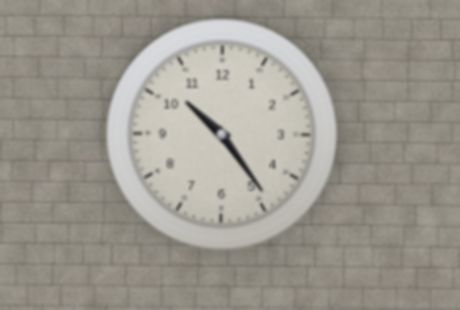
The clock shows h=10 m=24
